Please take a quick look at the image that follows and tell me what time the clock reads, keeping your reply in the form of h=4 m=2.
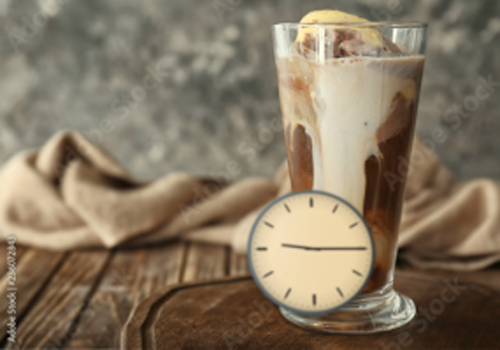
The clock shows h=9 m=15
